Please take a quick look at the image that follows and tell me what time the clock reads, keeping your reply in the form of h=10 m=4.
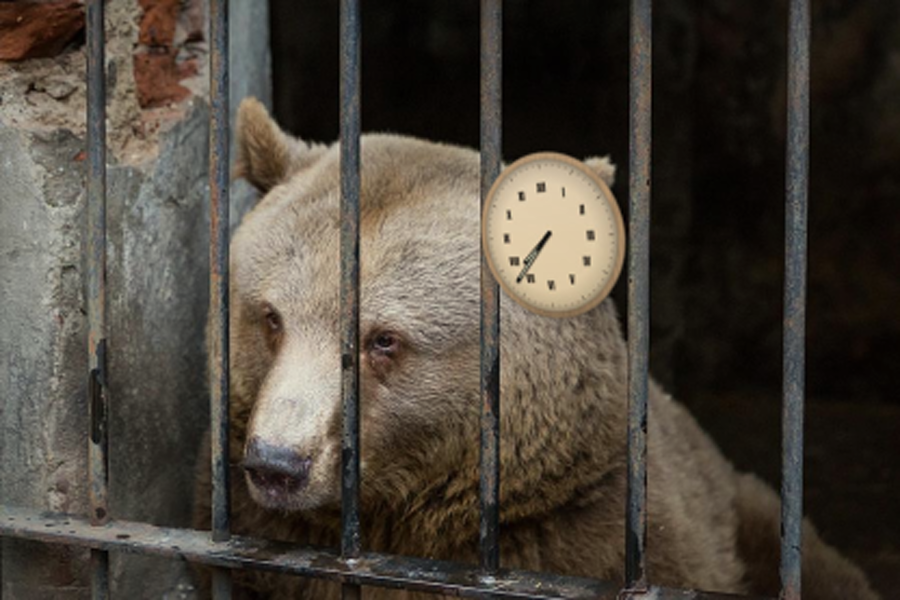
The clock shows h=7 m=37
